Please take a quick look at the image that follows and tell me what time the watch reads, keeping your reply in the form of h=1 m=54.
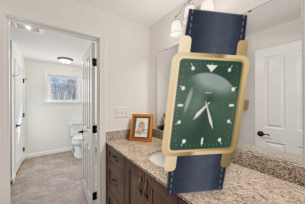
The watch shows h=7 m=26
